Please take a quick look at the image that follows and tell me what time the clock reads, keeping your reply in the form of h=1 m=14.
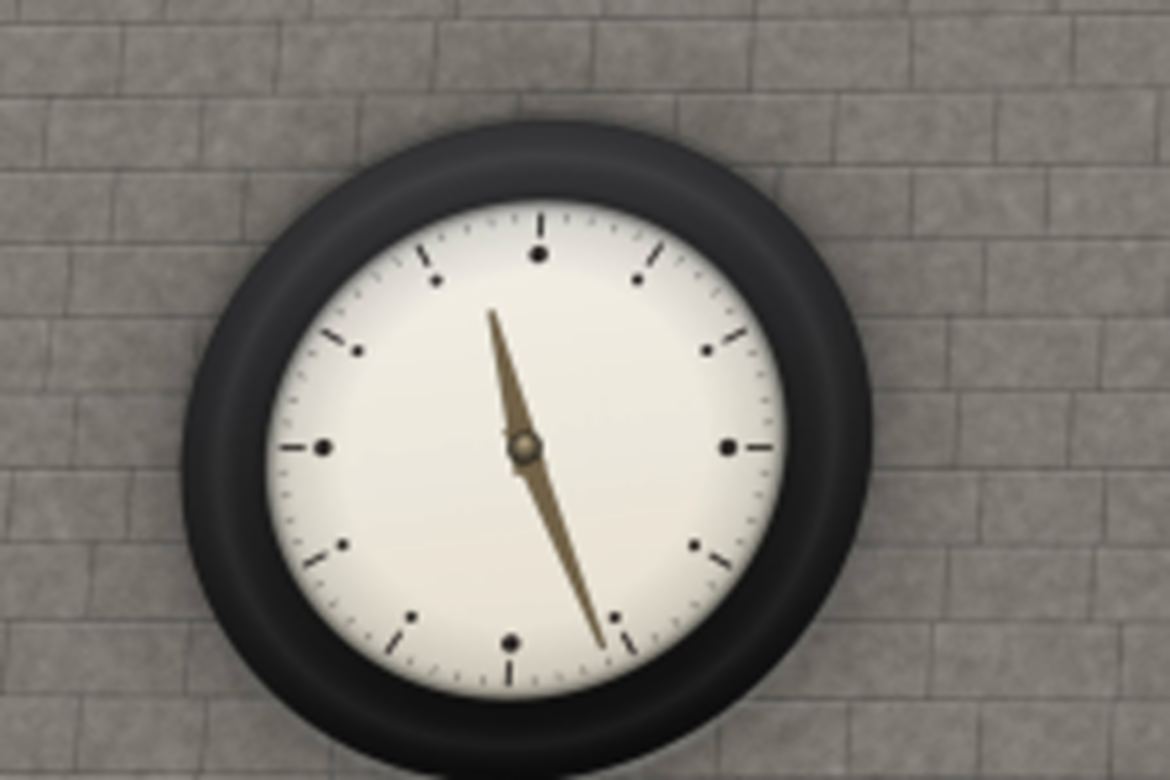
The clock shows h=11 m=26
